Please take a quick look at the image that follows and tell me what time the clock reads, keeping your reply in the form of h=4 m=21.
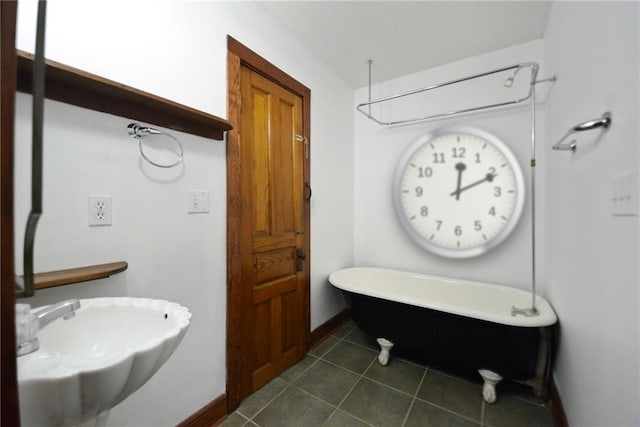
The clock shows h=12 m=11
